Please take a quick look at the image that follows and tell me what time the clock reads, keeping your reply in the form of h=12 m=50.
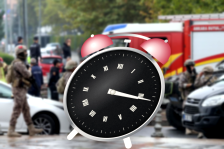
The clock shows h=3 m=16
